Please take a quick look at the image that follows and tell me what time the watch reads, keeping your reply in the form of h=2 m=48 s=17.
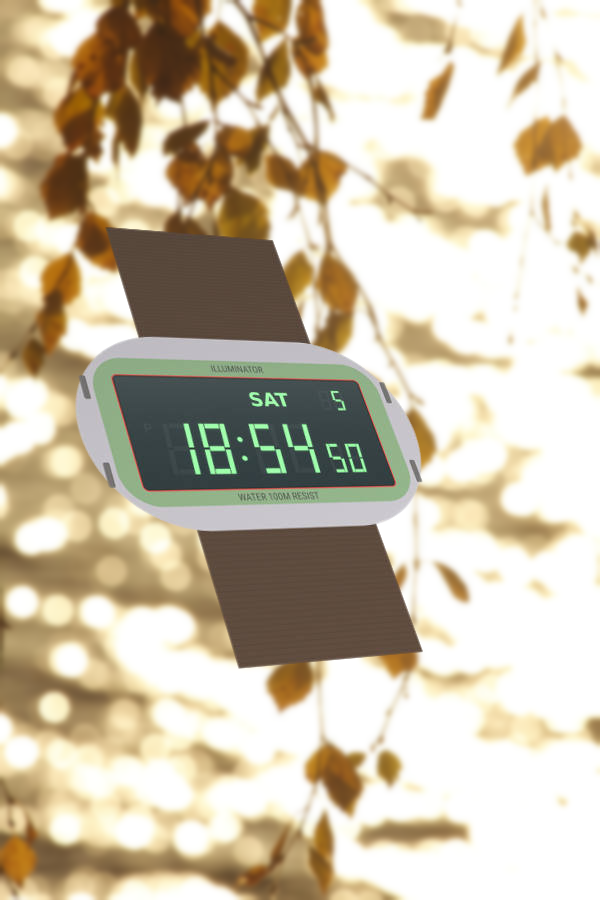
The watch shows h=18 m=54 s=50
